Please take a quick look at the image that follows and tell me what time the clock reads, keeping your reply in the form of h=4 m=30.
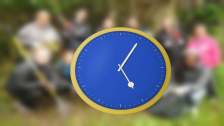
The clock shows h=5 m=5
